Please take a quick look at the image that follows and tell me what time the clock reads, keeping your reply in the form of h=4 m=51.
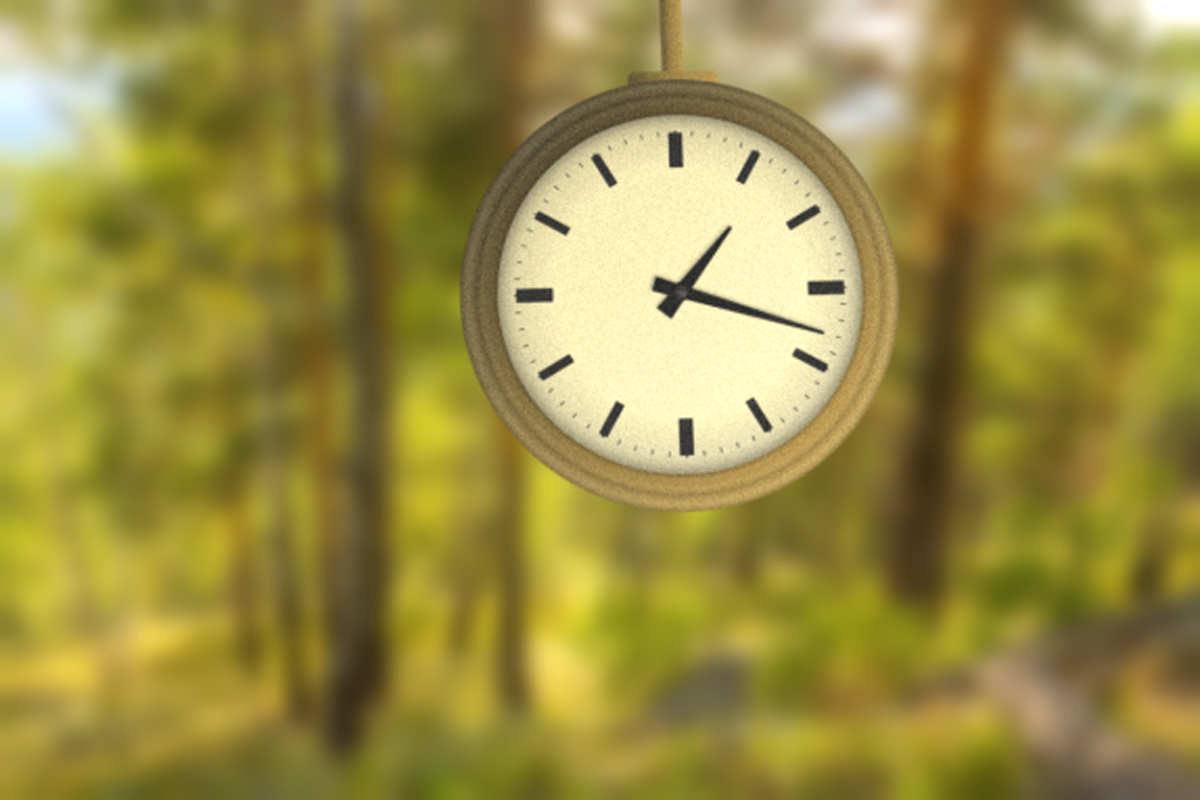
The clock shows h=1 m=18
